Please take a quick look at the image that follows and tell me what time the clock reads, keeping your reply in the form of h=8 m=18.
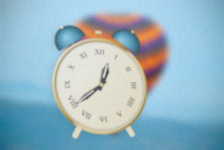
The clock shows h=12 m=39
